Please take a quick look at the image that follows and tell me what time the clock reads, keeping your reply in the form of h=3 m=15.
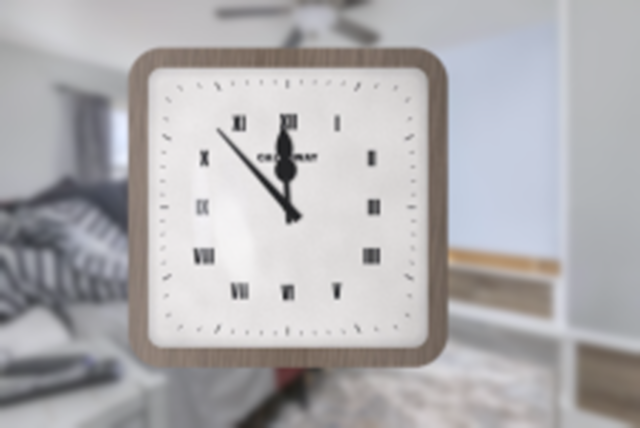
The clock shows h=11 m=53
